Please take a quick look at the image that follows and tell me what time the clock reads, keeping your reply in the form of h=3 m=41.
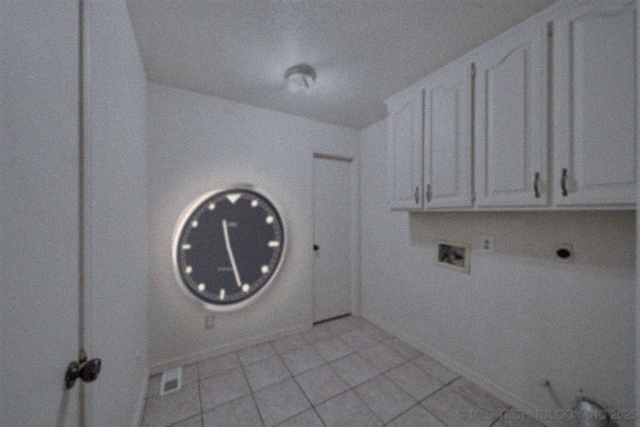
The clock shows h=11 m=26
